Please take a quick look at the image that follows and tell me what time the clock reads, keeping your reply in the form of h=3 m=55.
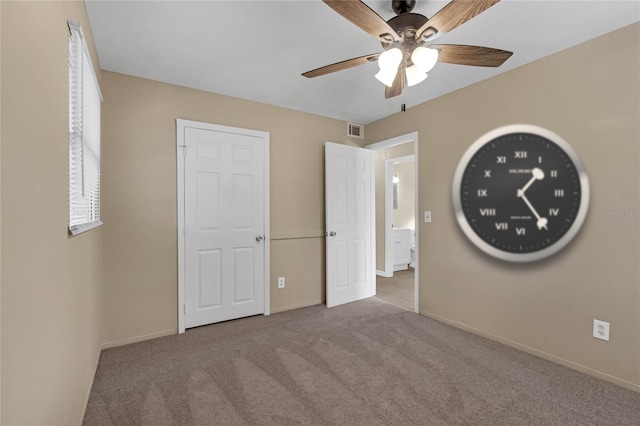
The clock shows h=1 m=24
